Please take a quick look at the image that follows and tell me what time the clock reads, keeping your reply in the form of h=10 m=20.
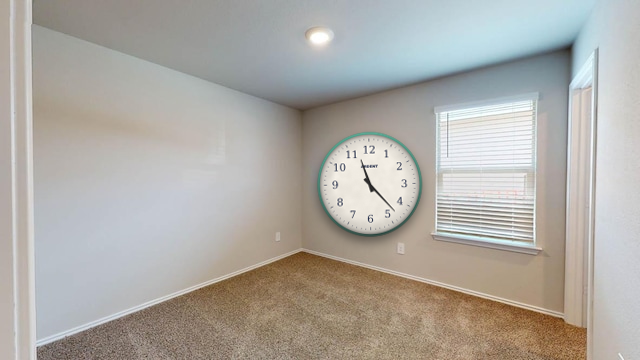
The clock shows h=11 m=23
